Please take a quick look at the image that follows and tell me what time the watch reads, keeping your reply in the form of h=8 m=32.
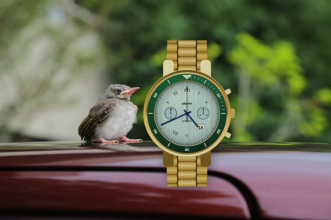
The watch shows h=4 m=41
